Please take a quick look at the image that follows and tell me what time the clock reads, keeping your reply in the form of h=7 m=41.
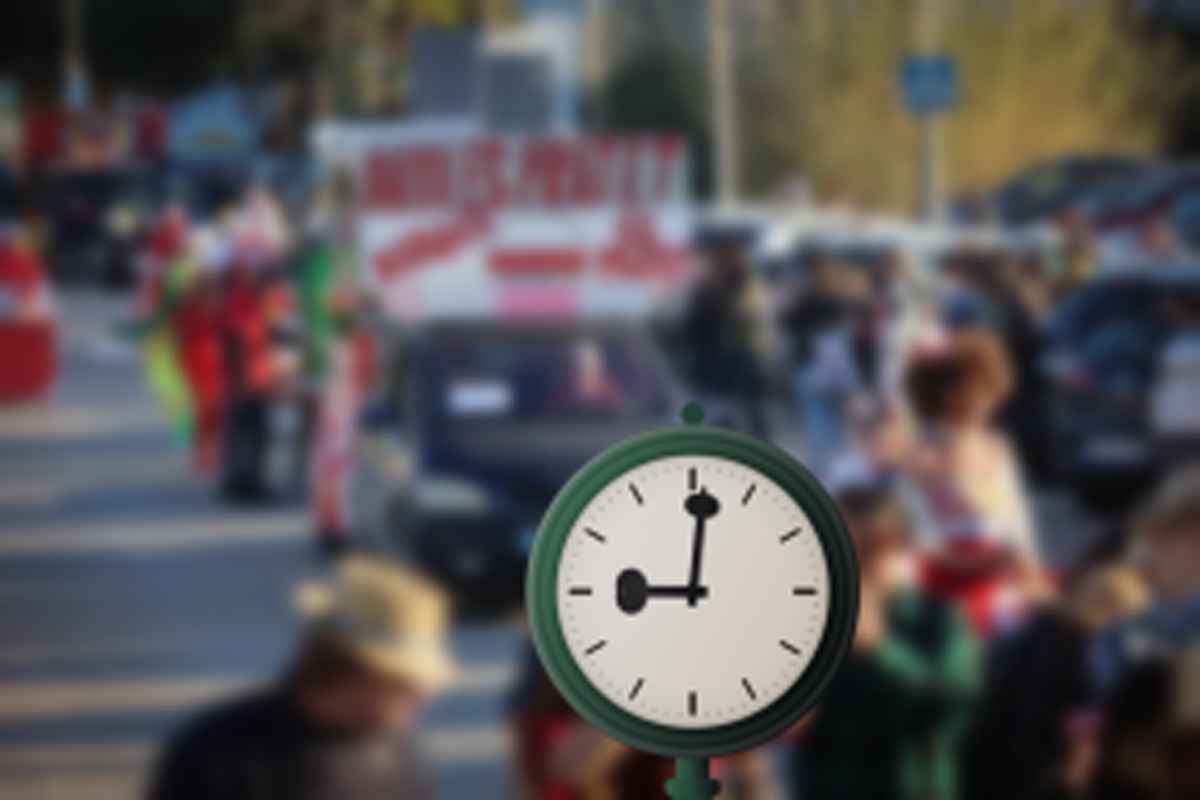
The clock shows h=9 m=1
